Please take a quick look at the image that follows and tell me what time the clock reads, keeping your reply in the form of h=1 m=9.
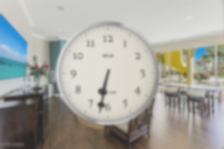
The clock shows h=6 m=32
